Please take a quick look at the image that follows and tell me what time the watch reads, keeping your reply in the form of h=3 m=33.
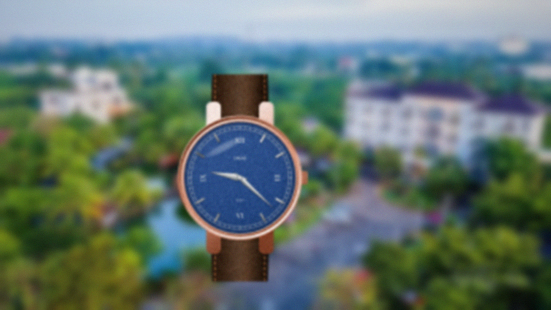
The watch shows h=9 m=22
